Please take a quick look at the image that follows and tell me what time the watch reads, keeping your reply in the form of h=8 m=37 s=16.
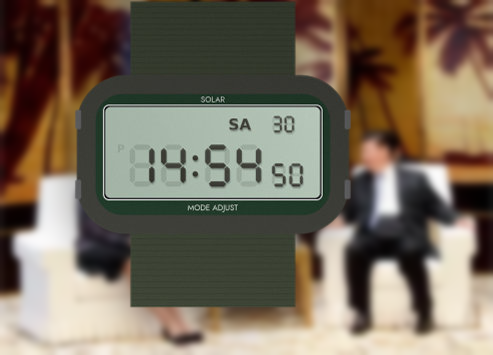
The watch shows h=14 m=54 s=50
